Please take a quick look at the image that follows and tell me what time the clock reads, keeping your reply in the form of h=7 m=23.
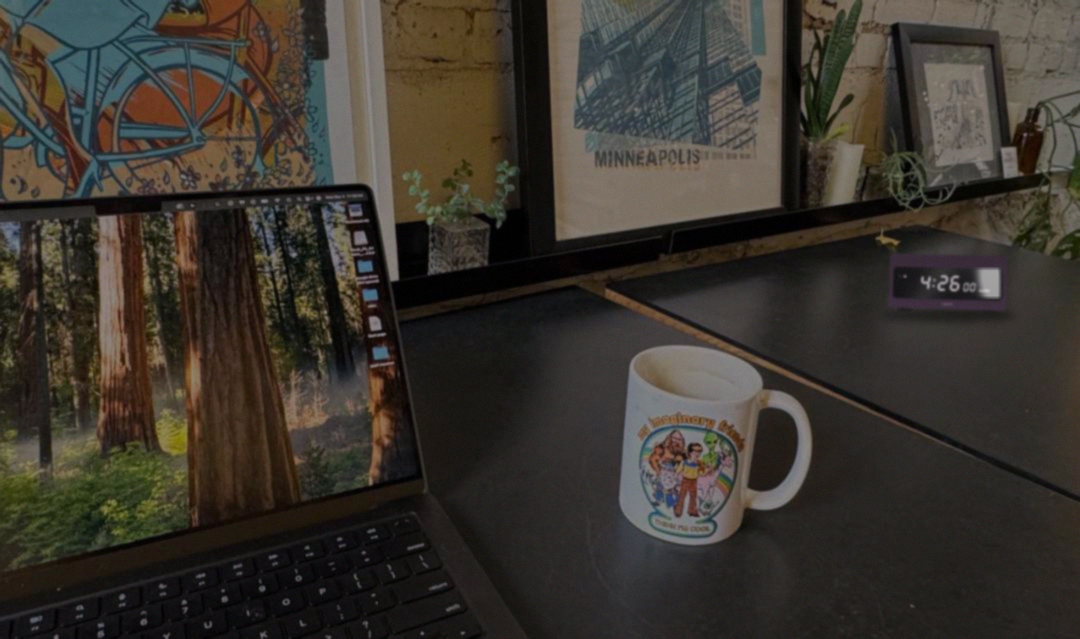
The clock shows h=4 m=26
